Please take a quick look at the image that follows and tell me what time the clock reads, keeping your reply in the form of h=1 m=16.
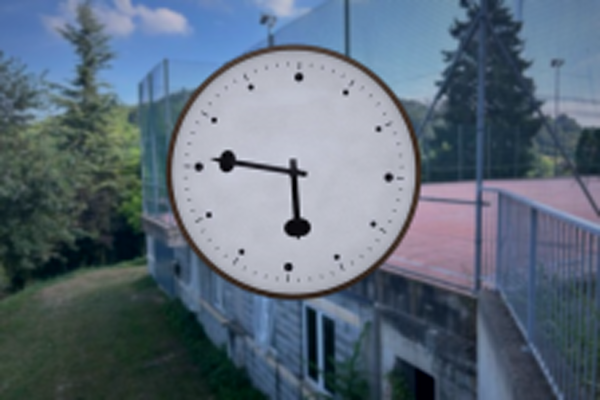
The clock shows h=5 m=46
